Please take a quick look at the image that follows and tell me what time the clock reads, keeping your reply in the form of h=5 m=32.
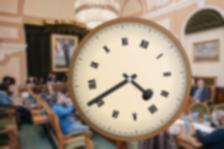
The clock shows h=3 m=36
